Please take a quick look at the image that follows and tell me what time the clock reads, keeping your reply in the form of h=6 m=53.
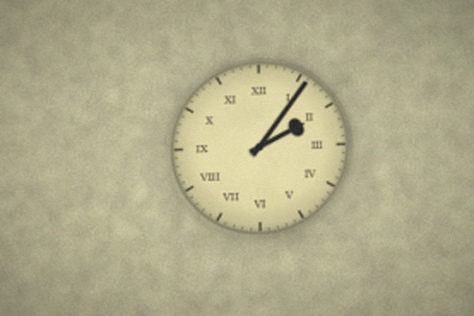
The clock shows h=2 m=6
